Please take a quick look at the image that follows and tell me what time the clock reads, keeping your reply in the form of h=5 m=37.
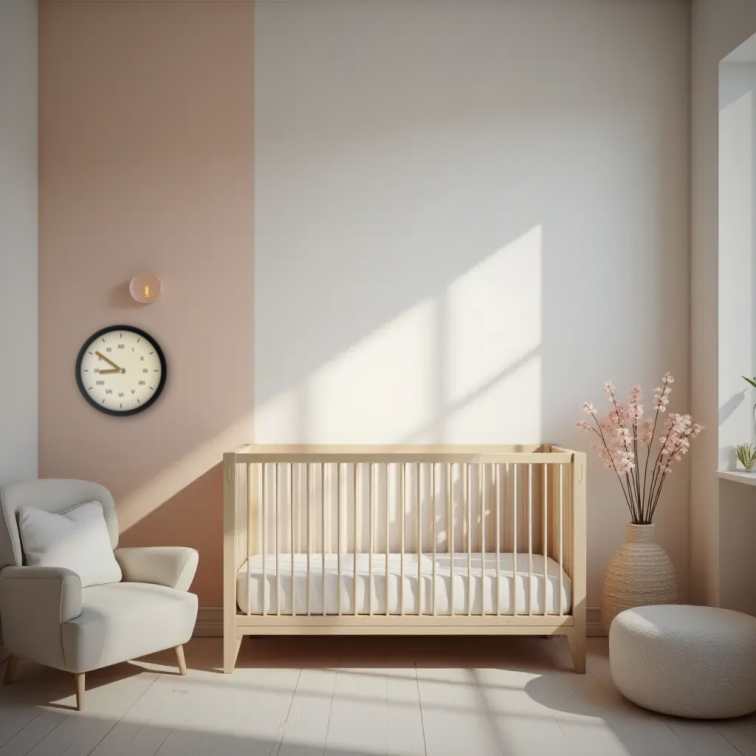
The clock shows h=8 m=51
